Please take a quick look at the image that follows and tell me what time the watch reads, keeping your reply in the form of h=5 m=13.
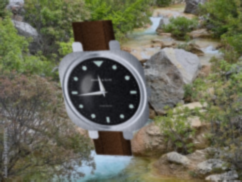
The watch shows h=11 m=44
